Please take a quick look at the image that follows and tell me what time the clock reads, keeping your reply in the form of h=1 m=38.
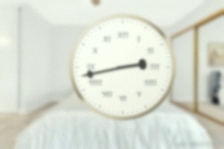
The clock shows h=2 m=43
